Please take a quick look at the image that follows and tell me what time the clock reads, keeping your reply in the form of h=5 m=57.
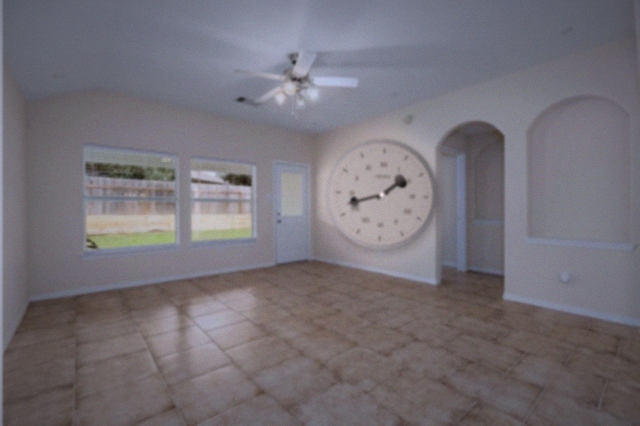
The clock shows h=1 m=42
